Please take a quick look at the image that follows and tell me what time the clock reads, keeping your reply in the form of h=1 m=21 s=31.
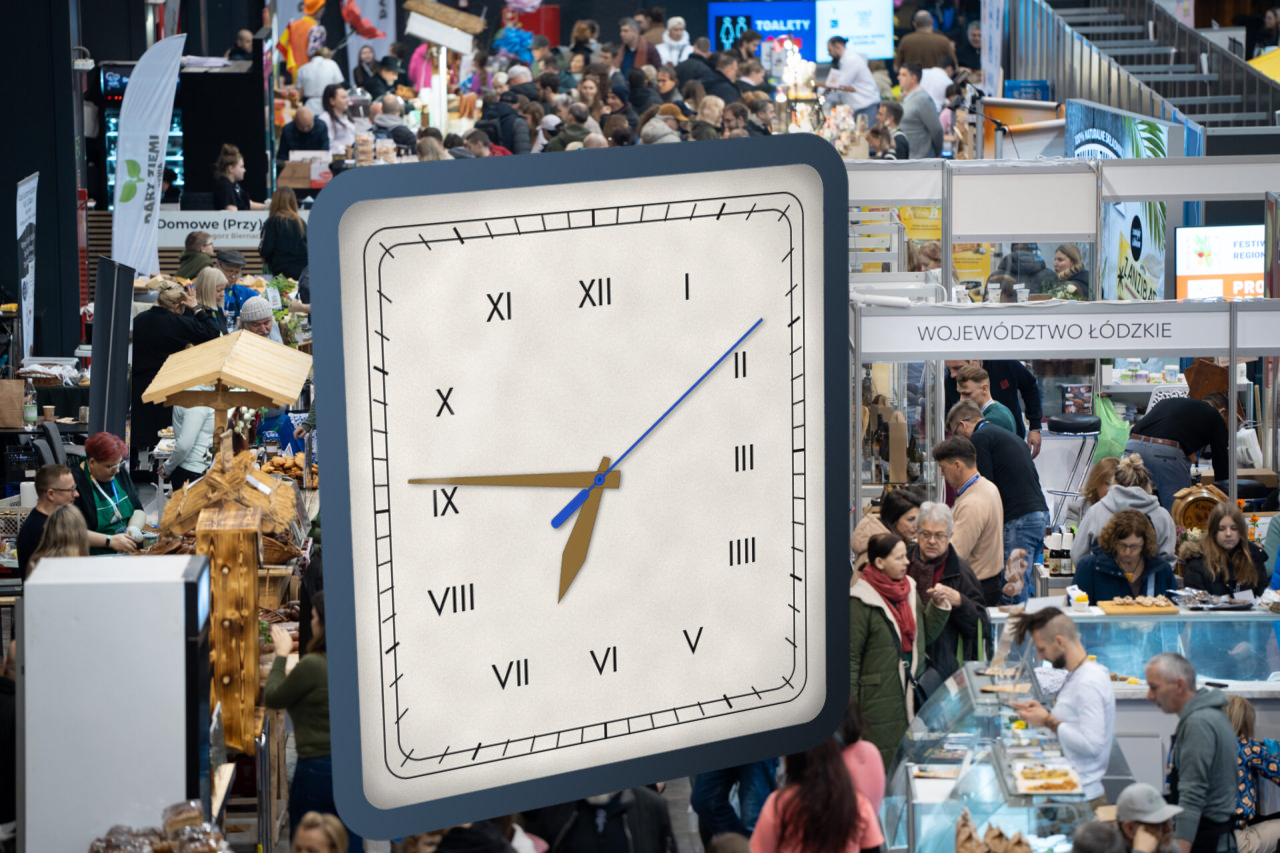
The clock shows h=6 m=46 s=9
